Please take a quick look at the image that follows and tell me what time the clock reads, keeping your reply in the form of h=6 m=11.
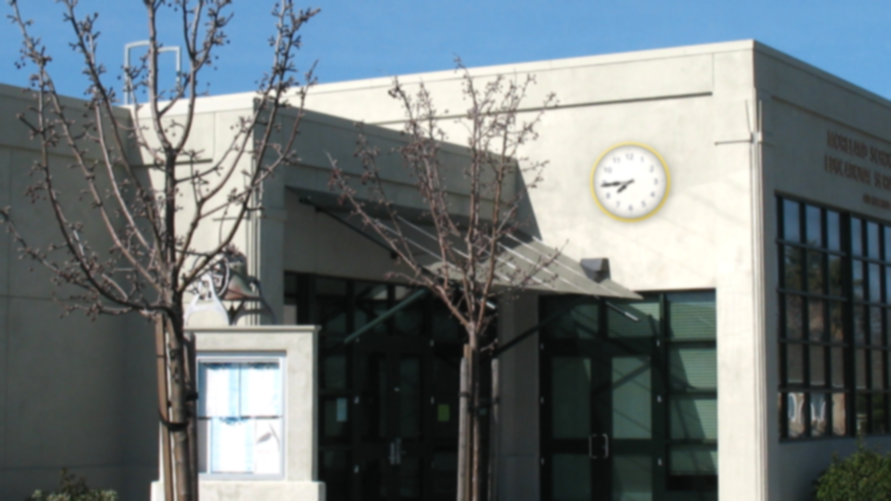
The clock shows h=7 m=44
